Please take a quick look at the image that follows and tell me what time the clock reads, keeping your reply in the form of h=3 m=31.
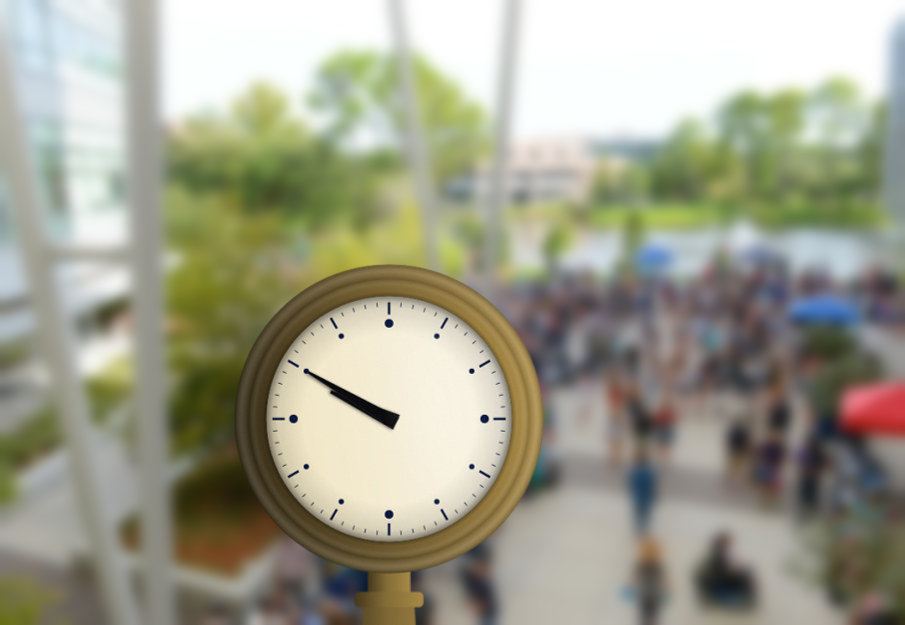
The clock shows h=9 m=50
